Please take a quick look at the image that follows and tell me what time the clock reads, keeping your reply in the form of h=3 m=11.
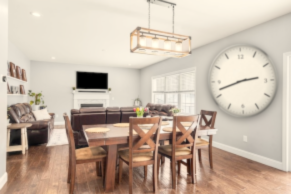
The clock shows h=2 m=42
